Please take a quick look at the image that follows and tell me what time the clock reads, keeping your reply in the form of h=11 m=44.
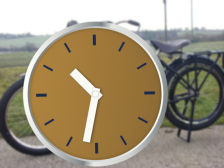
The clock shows h=10 m=32
